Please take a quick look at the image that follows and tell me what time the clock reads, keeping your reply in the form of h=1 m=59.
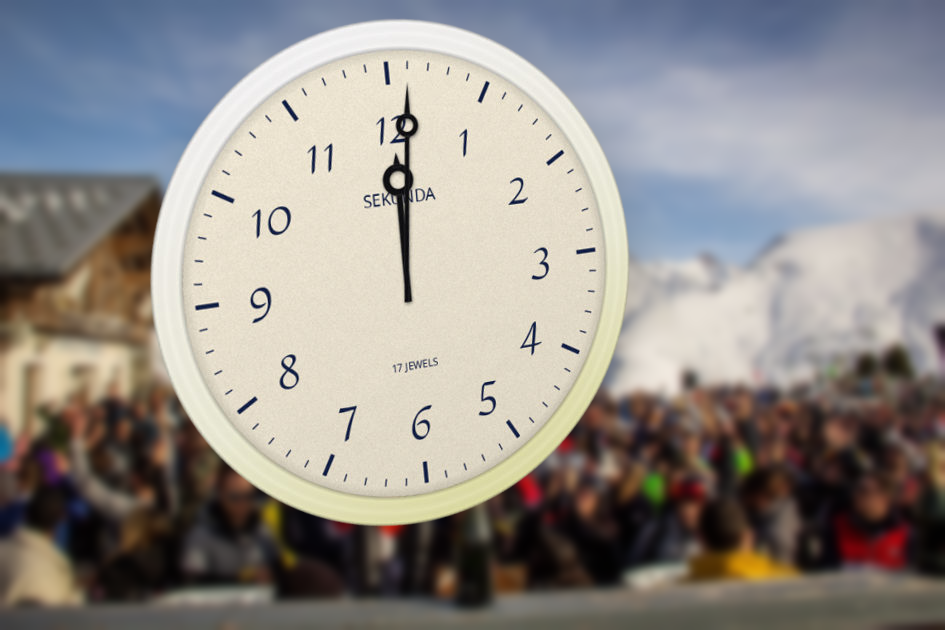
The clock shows h=12 m=1
